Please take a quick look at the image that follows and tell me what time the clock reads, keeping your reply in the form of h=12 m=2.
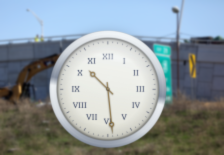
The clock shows h=10 m=29
